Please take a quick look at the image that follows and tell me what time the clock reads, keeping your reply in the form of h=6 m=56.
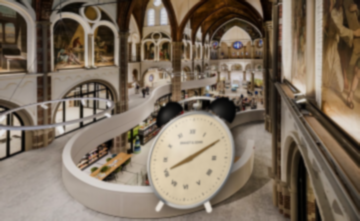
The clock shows h=8 m=10
